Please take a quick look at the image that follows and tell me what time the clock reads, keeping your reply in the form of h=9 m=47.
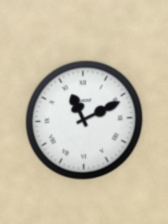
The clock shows h=11 m=11
